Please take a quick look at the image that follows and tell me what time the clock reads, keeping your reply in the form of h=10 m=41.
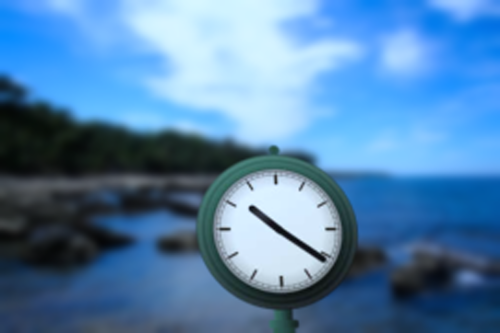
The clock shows h=10 m=21
